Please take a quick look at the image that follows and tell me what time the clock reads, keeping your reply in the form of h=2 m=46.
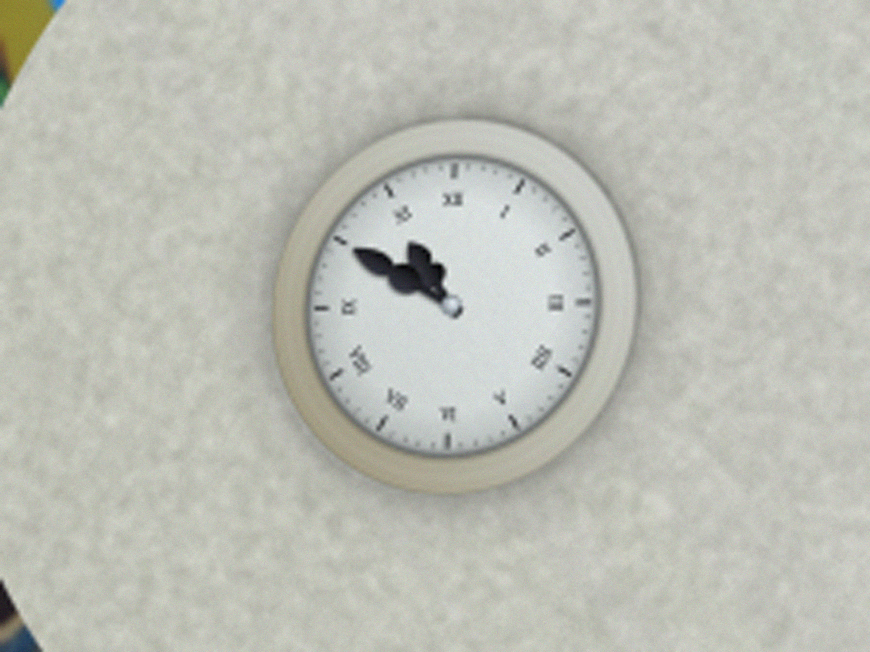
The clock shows h=10 m=50
